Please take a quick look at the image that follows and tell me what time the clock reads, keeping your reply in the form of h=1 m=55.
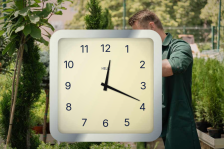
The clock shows h=12 m=19
